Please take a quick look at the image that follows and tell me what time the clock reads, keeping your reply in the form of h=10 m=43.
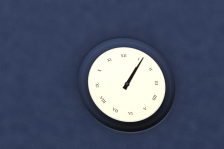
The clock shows h=1 m=6
